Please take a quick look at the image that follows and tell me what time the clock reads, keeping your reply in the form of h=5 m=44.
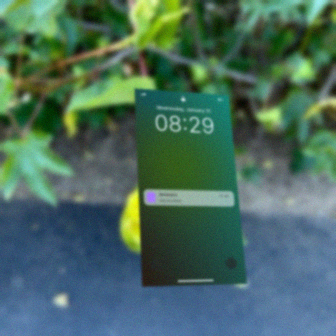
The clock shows h=8 m=29
